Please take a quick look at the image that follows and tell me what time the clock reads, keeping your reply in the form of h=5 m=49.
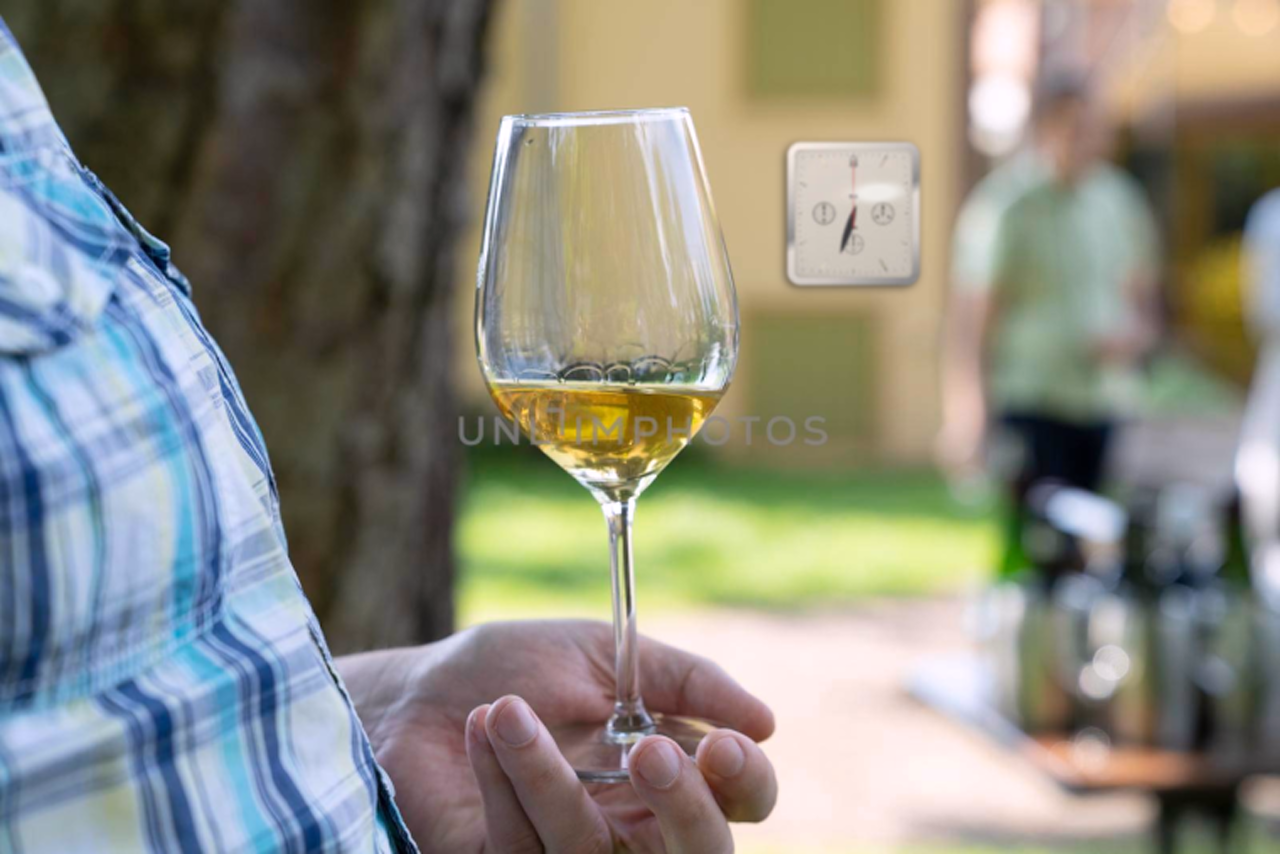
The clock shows h=6 m=33
